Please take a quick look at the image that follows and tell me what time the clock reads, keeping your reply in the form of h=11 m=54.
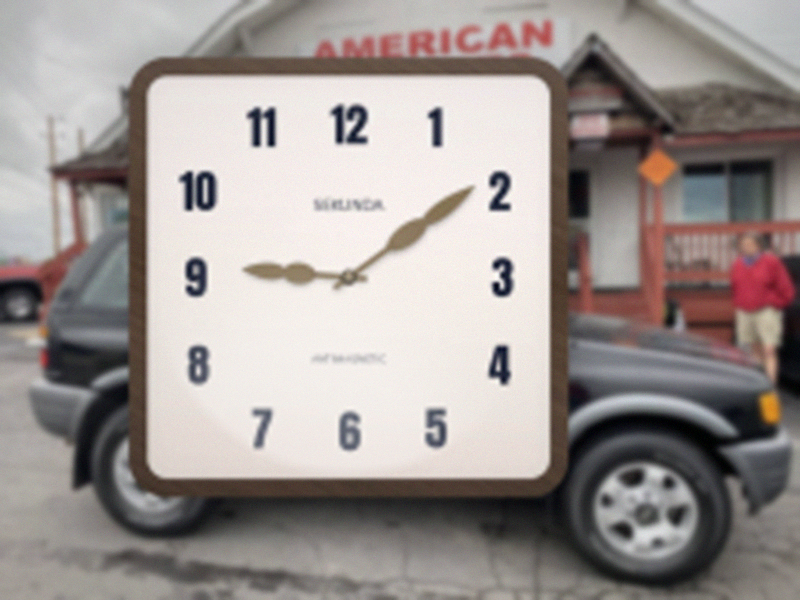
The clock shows h=9 m=9
